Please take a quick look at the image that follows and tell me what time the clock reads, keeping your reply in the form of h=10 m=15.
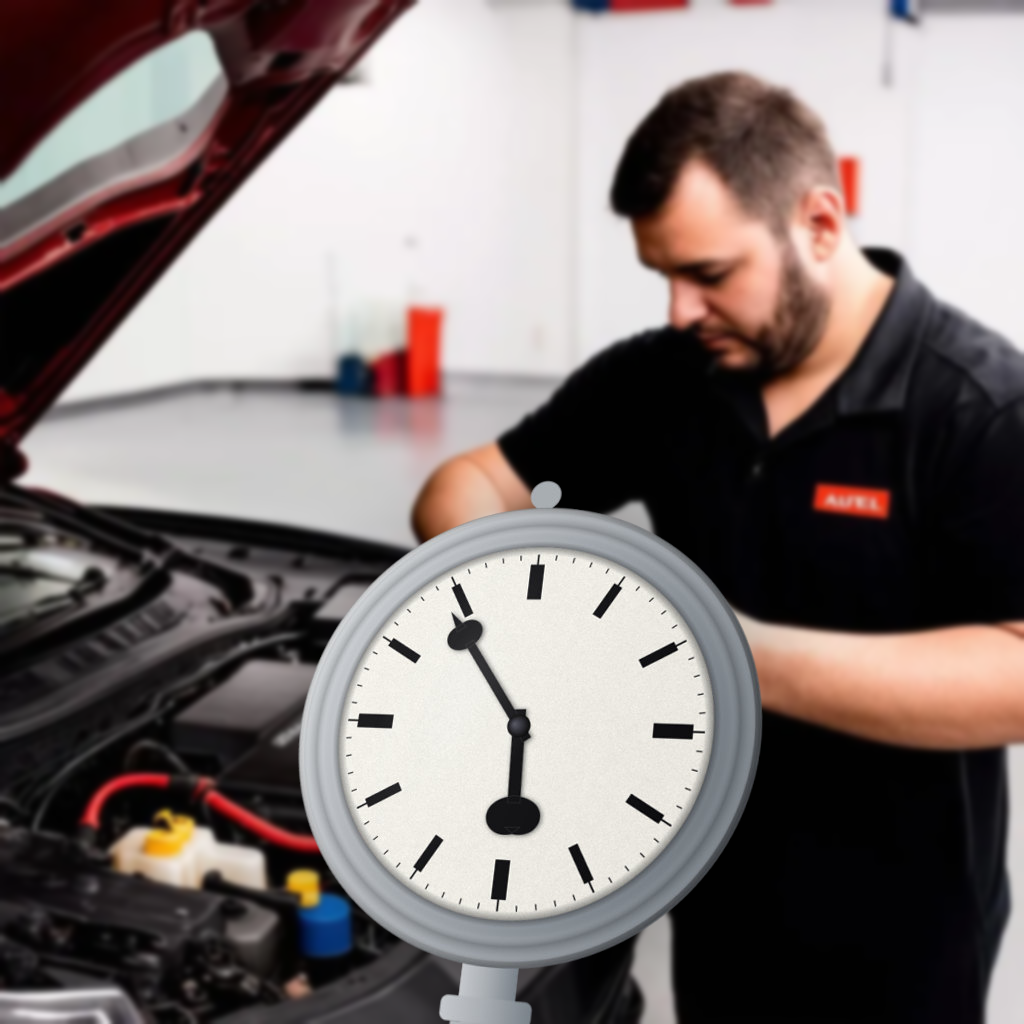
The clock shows h=5 m=54
